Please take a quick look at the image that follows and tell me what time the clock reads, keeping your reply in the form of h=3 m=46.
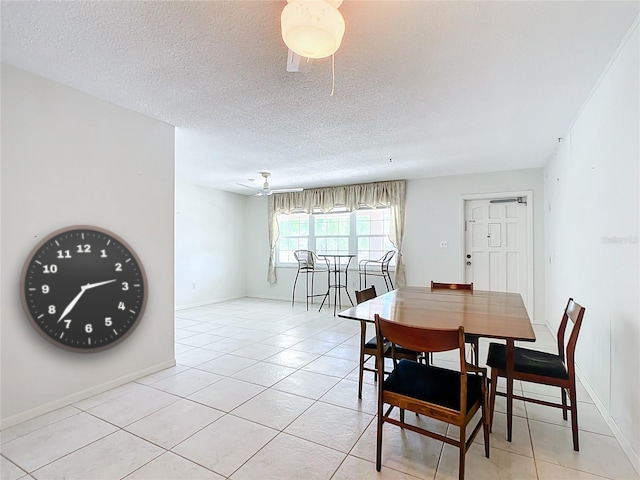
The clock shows h=2 m=37
